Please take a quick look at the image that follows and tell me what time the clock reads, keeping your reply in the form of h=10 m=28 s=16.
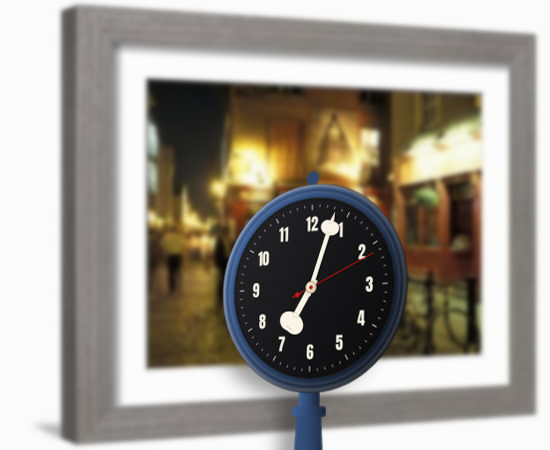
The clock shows h=7 m=3 s=11
